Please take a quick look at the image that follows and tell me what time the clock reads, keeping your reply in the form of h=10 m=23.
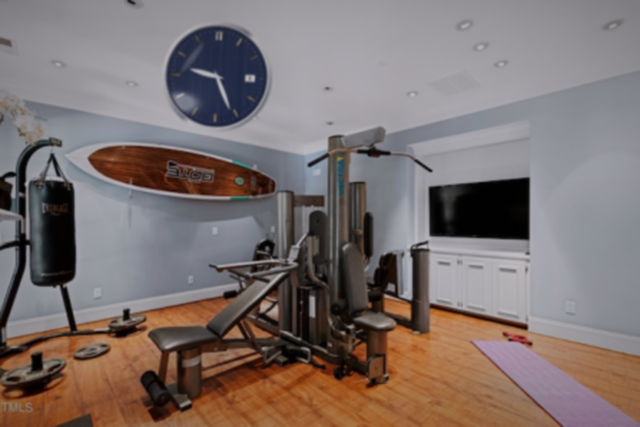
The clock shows h=9 m=26
